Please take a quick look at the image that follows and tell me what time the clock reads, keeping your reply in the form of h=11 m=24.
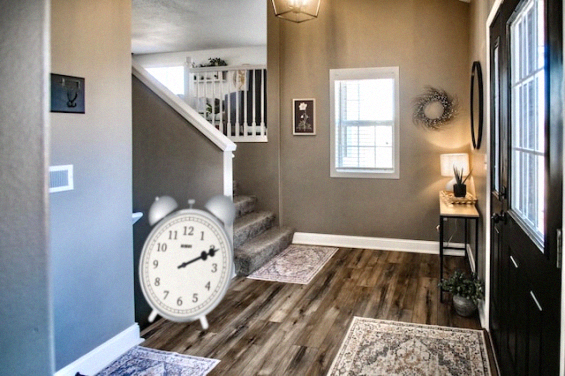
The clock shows h=2 m=11
